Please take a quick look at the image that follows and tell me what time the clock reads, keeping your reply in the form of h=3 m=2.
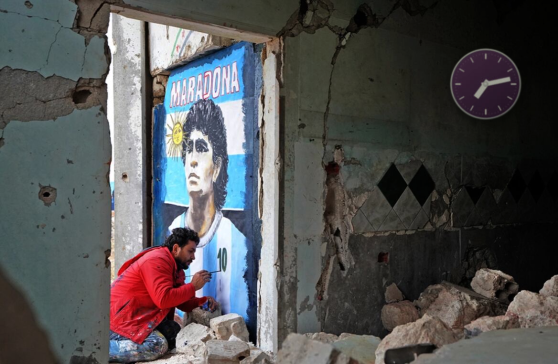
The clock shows h=7 m=13
